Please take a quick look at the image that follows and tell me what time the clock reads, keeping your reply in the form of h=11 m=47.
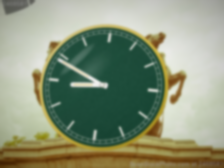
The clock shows h=8 m=49
